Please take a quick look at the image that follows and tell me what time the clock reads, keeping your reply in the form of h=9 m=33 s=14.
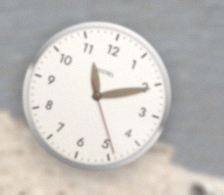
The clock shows h=11 m=10 s=24
